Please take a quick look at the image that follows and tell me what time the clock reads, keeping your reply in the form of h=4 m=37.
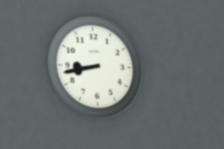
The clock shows h=8 m=43
